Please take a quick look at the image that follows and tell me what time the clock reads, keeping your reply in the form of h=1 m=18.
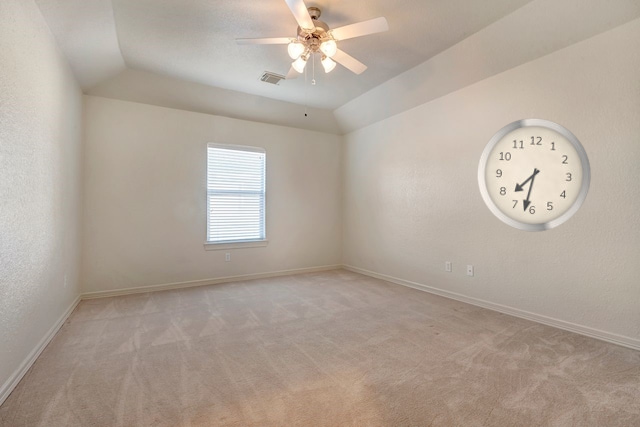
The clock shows h=7 m=32
